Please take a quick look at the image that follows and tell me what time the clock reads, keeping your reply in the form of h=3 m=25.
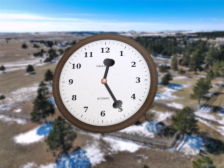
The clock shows h=12 m=25
